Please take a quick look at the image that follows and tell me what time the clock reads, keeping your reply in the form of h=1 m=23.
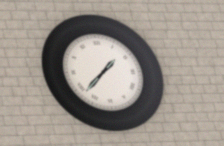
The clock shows h=1 m=38
